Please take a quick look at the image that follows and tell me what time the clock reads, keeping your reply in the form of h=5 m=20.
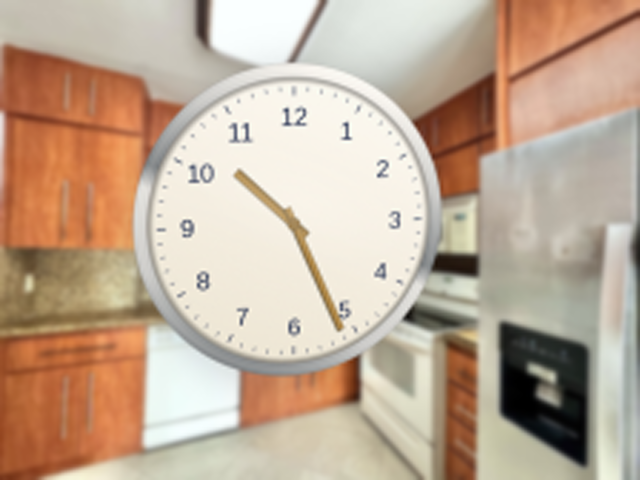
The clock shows h=10 m=26
